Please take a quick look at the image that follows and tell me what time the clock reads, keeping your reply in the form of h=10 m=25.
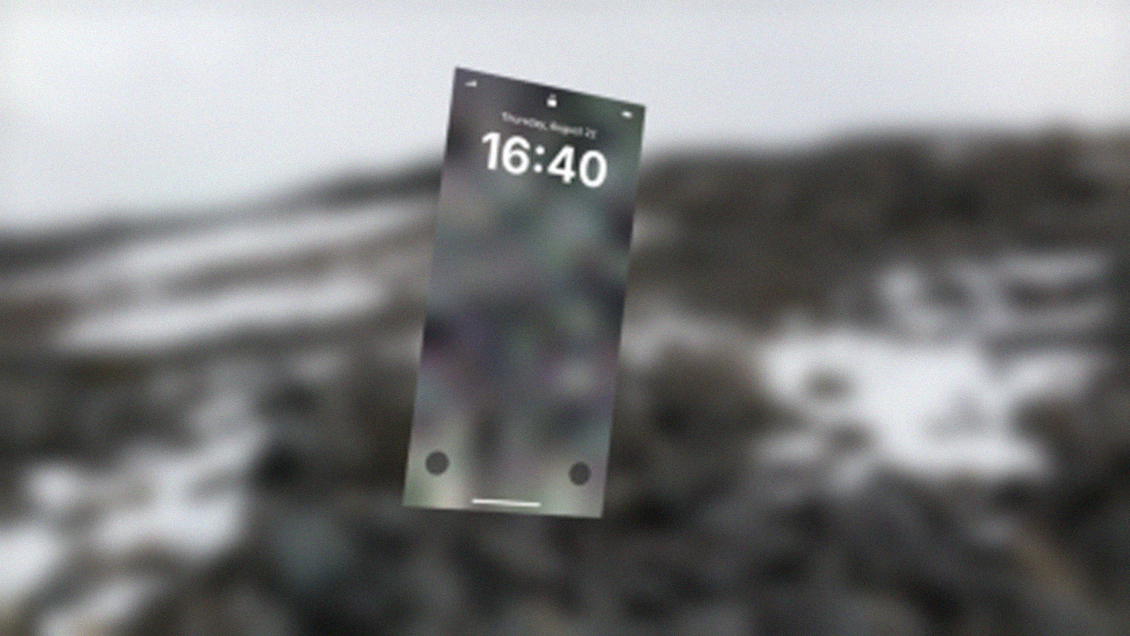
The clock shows h=16 m=40
